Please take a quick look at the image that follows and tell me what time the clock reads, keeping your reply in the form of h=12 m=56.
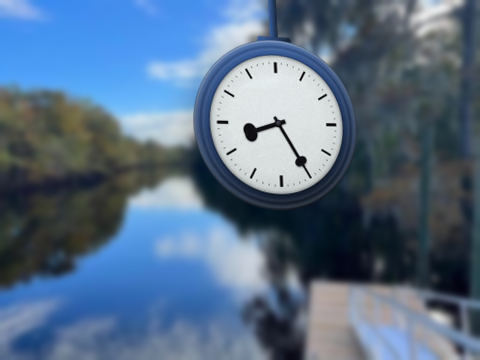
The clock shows h=8 m=25
